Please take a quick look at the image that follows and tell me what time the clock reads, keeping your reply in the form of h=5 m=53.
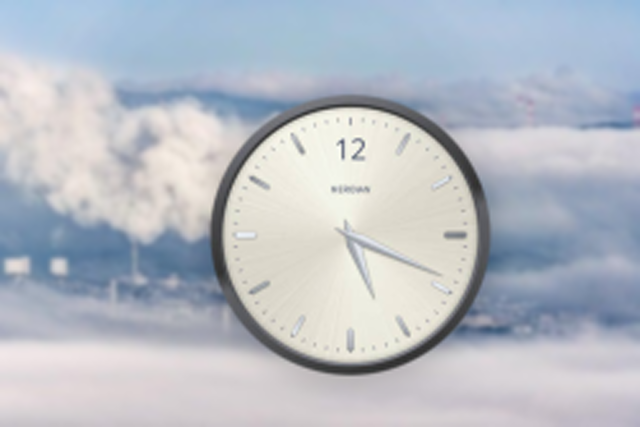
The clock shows h=5 m=19
